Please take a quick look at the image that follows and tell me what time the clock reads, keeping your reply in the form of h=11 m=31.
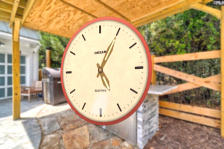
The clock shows h=5 m=5
